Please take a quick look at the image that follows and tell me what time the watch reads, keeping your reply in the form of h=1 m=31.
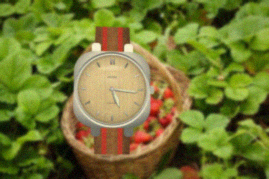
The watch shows h=5 m=16
